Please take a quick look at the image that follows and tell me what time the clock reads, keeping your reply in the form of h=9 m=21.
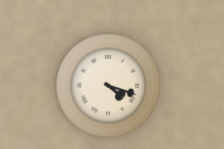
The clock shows h=4 m=18
